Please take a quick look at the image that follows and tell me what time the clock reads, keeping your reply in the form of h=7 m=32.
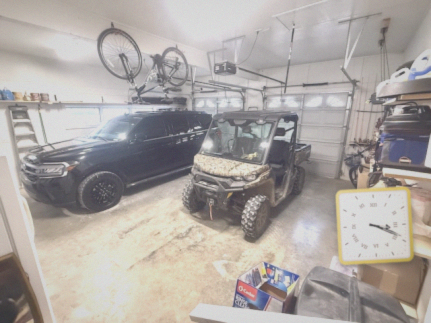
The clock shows h=3 m=19
